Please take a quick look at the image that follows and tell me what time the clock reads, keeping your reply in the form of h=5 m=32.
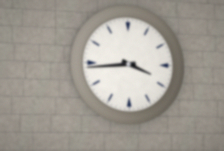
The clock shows h=3 m=44
